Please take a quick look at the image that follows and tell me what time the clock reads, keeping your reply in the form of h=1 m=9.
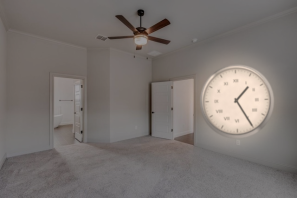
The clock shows h=1 m=25
